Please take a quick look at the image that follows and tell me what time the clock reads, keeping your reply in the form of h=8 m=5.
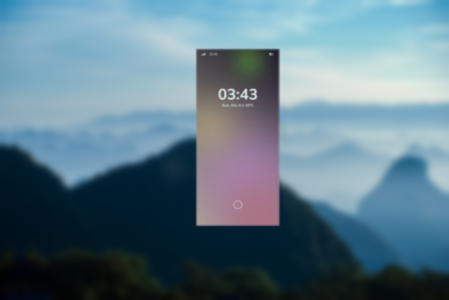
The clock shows h=3 m=43
